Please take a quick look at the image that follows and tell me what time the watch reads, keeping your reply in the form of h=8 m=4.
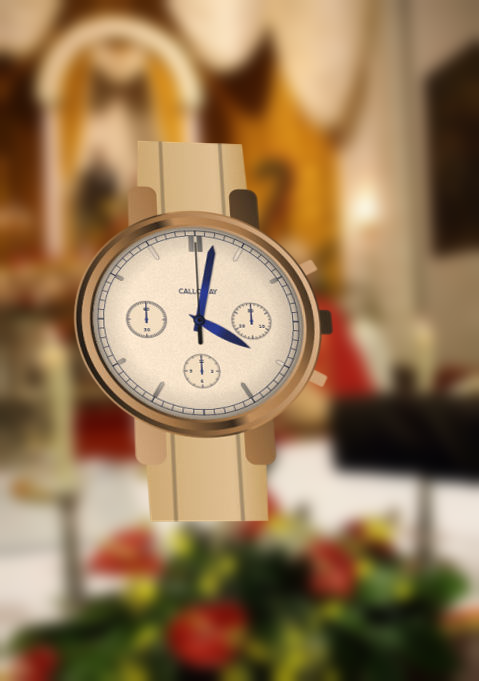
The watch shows h=4 m=2
